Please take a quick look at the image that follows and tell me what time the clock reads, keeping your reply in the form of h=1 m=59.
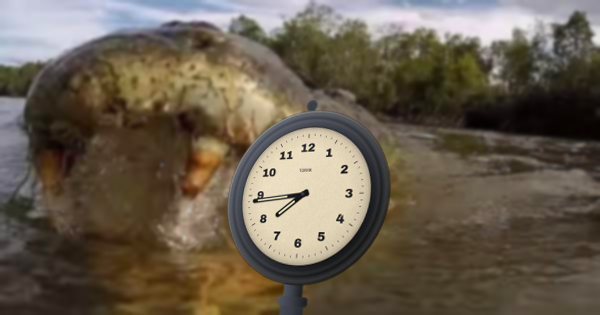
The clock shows h=7 m=44
